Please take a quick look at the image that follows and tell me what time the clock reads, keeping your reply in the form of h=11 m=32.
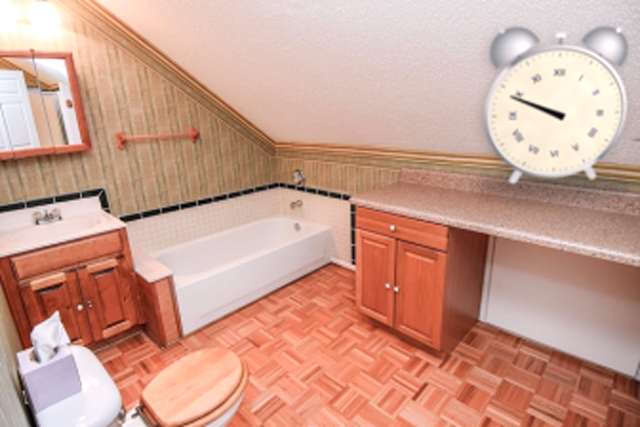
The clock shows h=9 m=49
